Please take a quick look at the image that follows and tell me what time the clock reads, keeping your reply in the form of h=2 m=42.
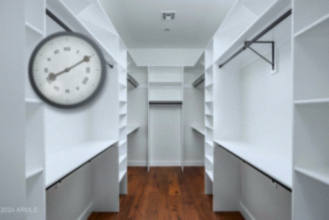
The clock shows h=8 m=10
